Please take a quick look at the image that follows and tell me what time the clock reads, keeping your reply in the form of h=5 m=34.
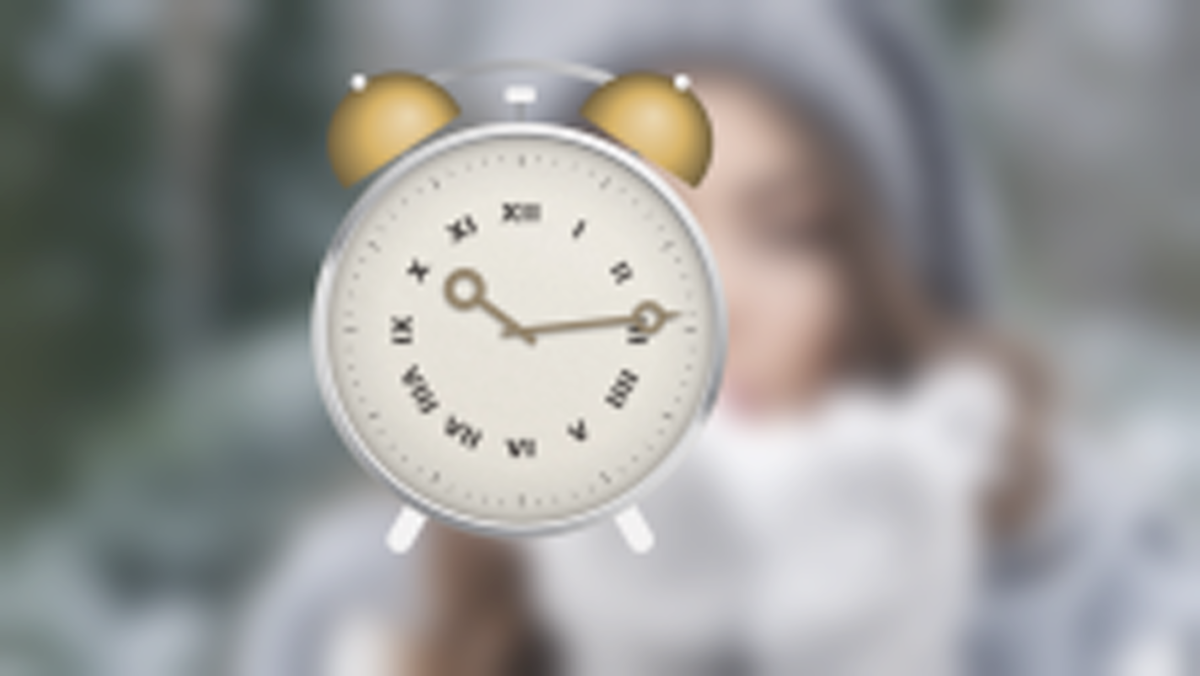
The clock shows h=10 m=14
